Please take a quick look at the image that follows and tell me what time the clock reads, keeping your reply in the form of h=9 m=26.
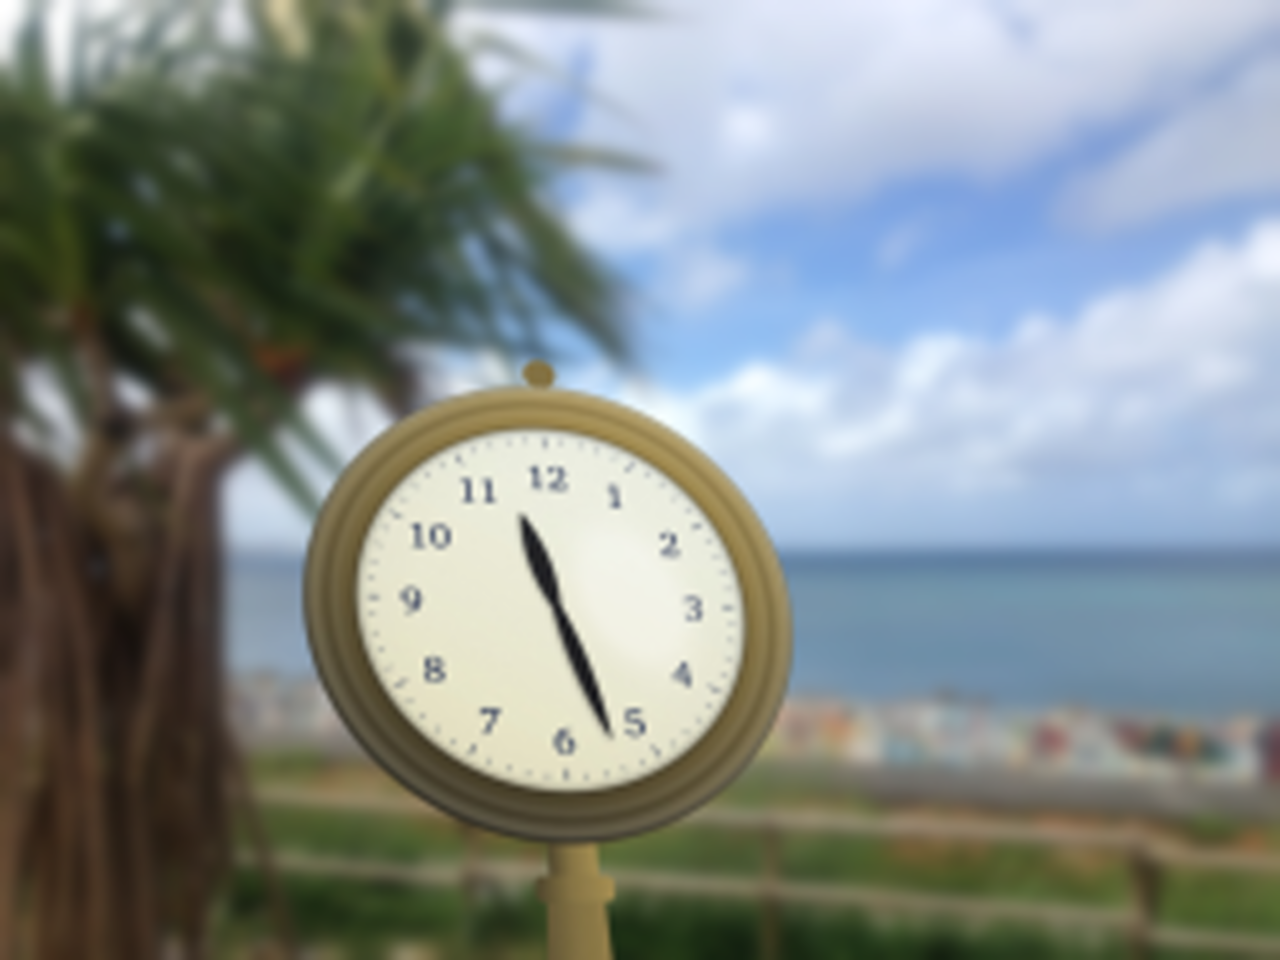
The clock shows h=11 m=27
